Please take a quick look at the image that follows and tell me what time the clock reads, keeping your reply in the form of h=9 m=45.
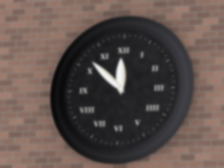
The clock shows h=11 m=52
